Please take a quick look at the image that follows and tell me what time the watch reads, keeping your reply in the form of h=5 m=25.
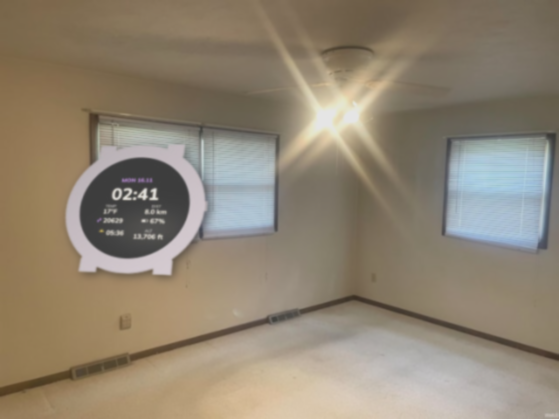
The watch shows h=2 m=41
